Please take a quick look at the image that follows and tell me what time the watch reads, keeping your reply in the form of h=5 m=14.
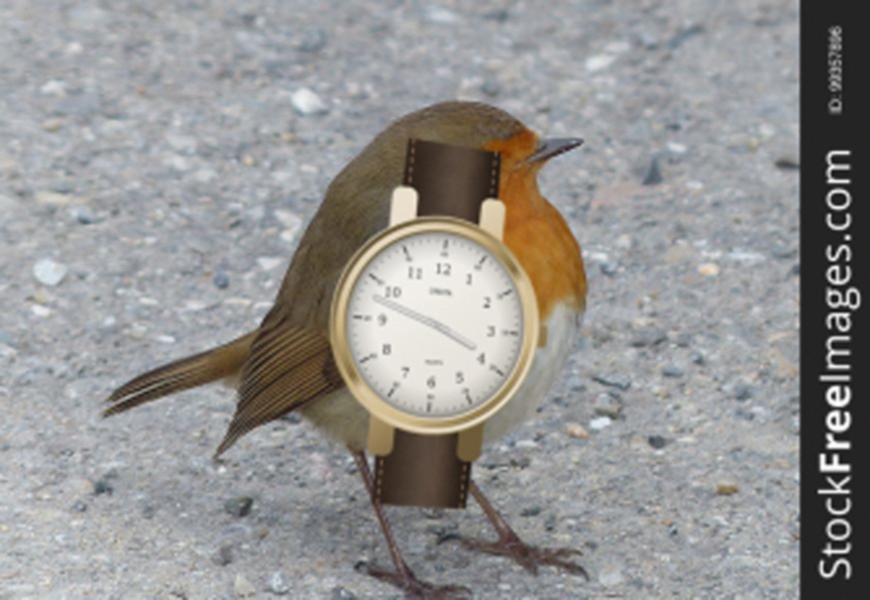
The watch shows h=3 m=48
